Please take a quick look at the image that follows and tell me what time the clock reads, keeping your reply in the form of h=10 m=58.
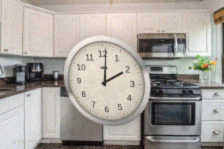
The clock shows h=2 m=1
